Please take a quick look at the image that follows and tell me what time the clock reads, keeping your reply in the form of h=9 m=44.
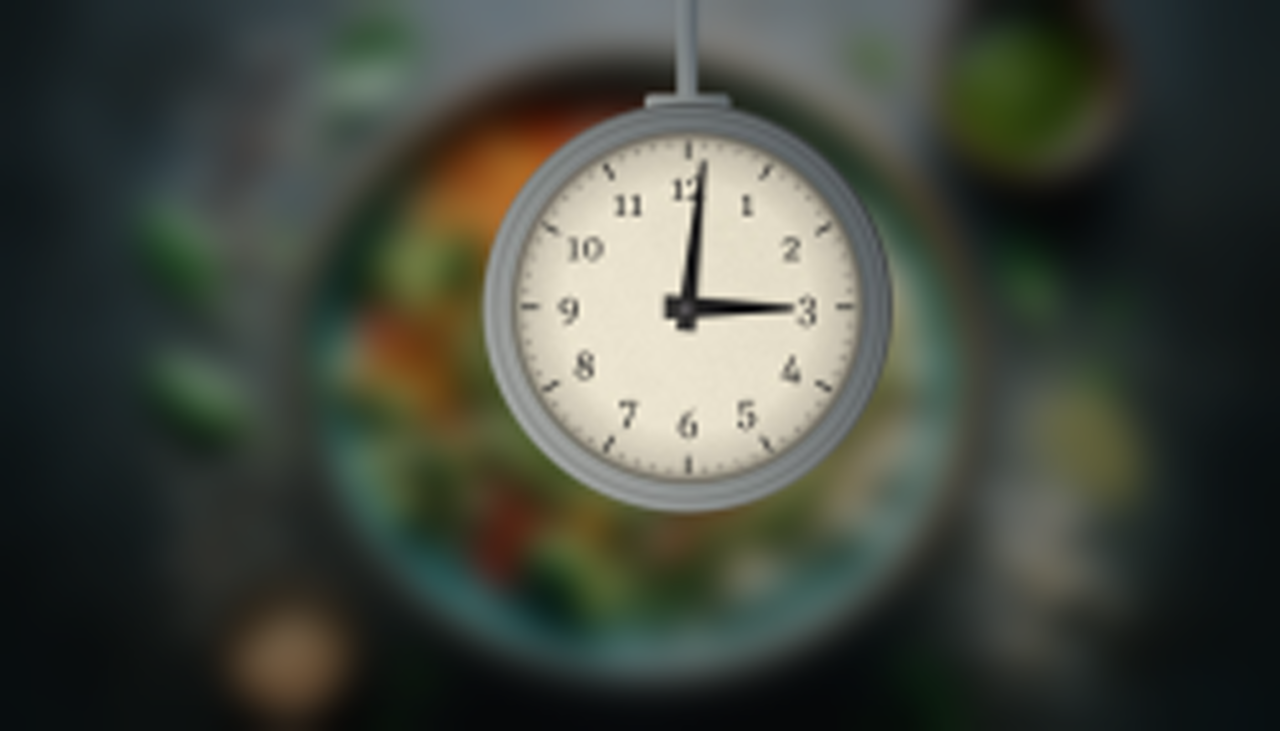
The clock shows h=3 m=1
